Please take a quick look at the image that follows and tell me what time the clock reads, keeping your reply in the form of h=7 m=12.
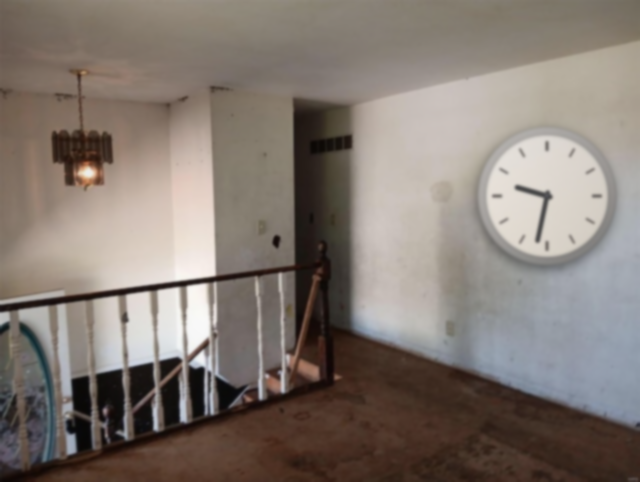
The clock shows h=9 m=32
